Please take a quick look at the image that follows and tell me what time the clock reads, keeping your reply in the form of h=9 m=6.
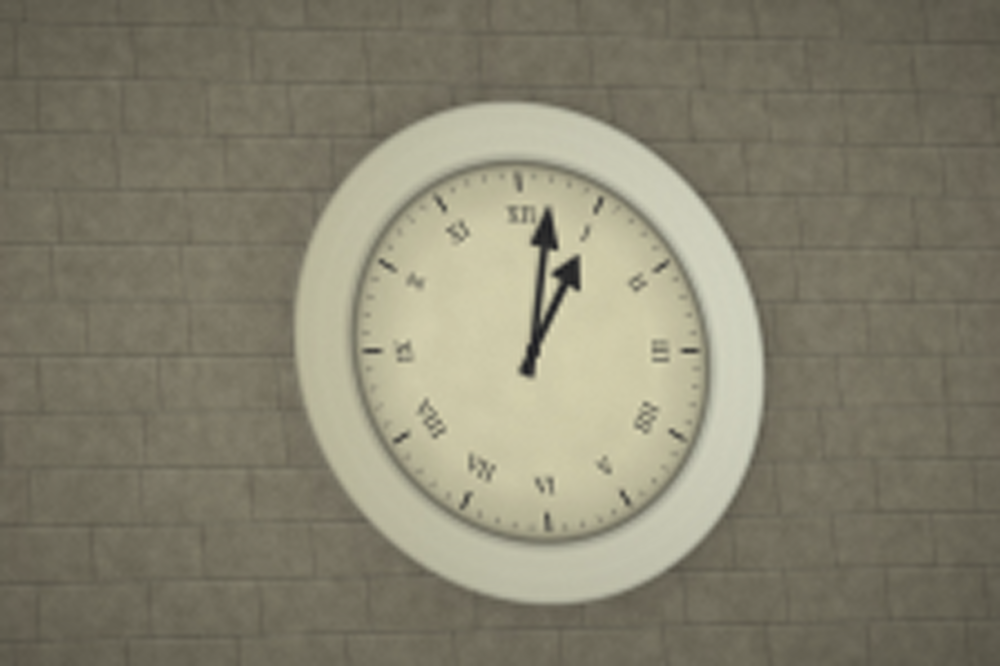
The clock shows h=1 m=2
